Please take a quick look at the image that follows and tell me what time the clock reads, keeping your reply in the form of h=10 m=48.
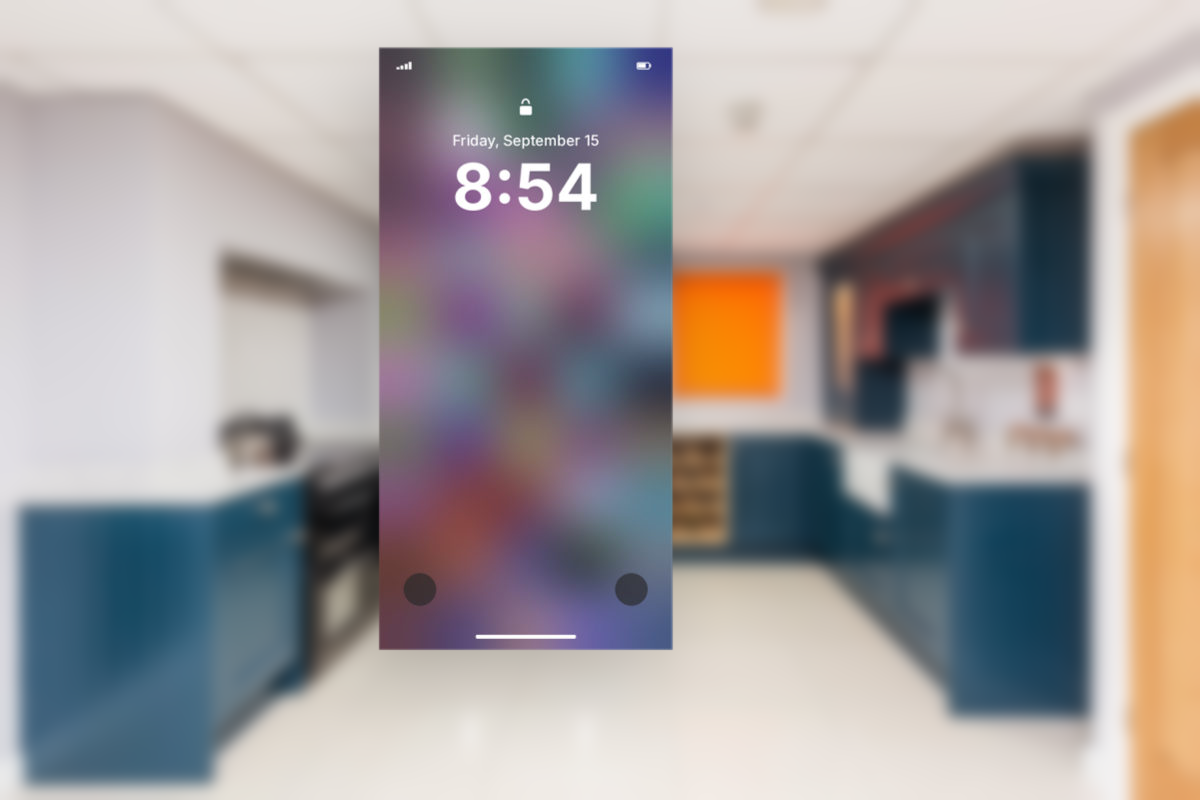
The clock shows h=8 m=54
